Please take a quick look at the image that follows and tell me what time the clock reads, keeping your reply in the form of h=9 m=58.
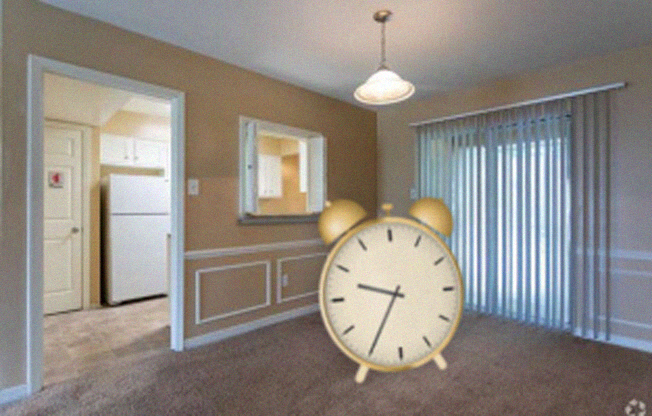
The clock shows h=9 m=35
